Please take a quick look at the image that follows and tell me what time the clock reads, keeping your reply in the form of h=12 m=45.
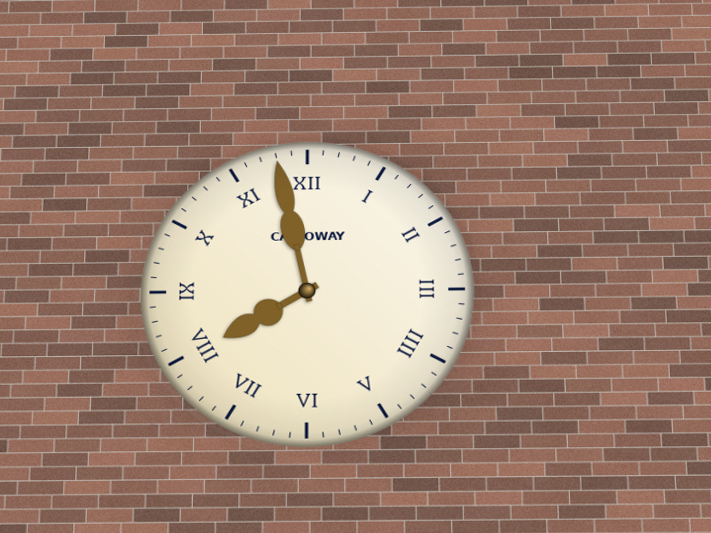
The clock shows h=7 m=58
